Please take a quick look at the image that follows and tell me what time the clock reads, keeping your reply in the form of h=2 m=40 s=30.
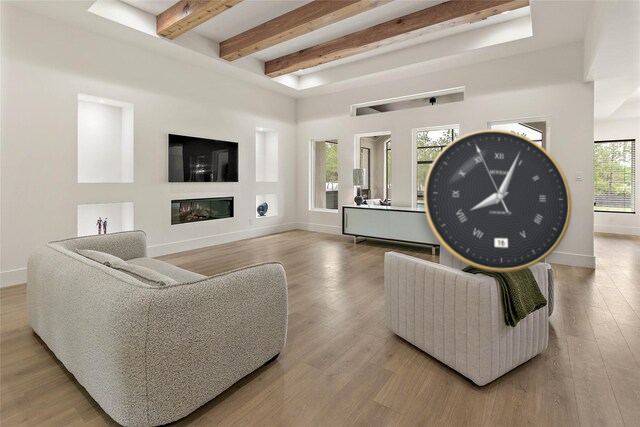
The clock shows h=8 m=3 s=56
